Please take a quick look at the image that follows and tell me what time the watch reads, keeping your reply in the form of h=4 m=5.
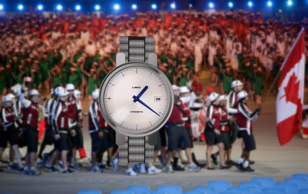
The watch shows h=1 m=21
